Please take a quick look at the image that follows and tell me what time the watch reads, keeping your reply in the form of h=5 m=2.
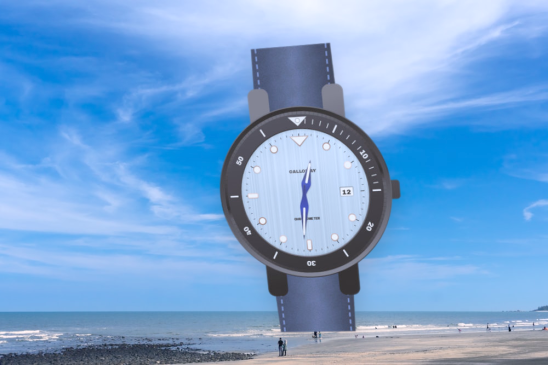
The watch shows h=12 m=31
